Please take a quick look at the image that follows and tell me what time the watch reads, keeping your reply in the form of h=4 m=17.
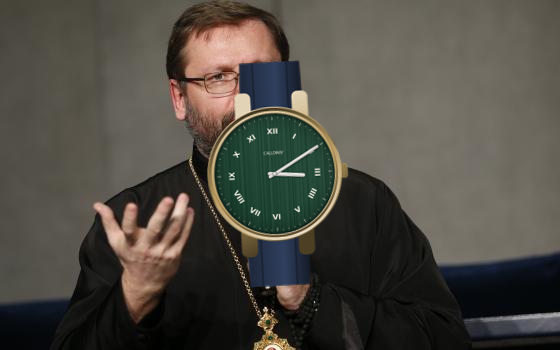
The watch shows h=3 m=10
